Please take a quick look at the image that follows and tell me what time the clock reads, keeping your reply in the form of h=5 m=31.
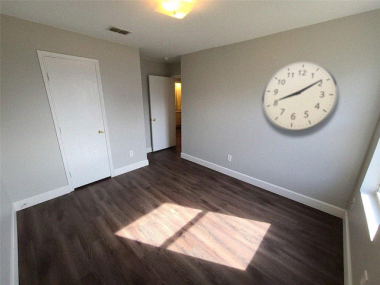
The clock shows h=8 m=9
